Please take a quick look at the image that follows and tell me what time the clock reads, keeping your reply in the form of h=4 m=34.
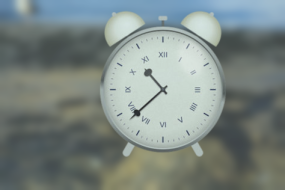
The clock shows h=10 m=38
